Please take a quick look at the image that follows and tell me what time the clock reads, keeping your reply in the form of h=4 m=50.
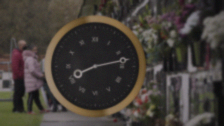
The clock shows h=8 m=13
